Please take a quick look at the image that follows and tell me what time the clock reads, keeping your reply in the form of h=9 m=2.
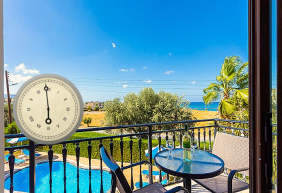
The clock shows h=5 m=59
